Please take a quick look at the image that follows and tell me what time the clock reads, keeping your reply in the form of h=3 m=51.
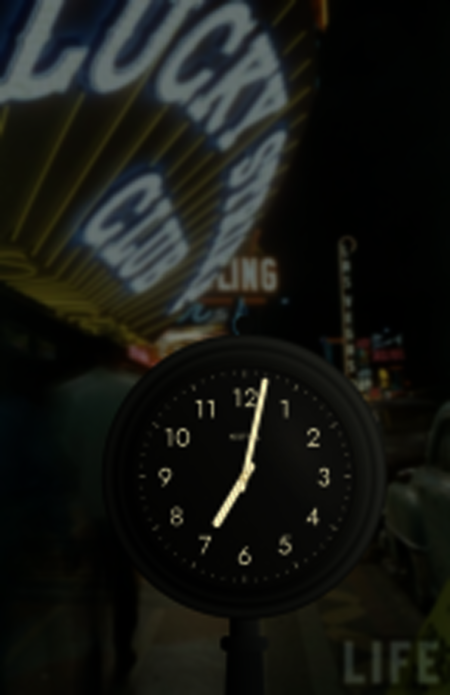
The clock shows h=7 m=2
